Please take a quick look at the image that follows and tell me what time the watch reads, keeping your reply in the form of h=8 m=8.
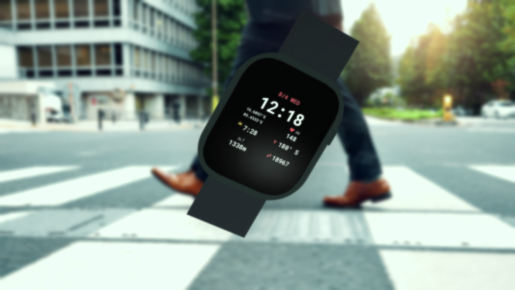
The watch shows h=12 m=18
